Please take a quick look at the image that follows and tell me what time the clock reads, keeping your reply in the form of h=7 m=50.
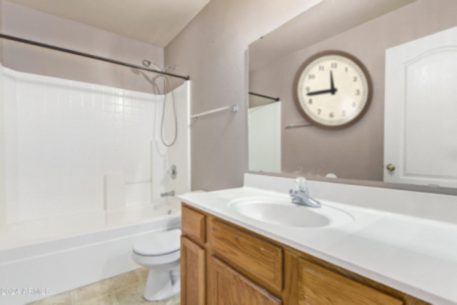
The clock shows h=11 m=43
